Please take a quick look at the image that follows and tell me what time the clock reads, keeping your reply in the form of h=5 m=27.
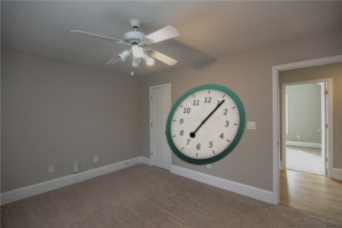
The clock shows h=7 m=6
